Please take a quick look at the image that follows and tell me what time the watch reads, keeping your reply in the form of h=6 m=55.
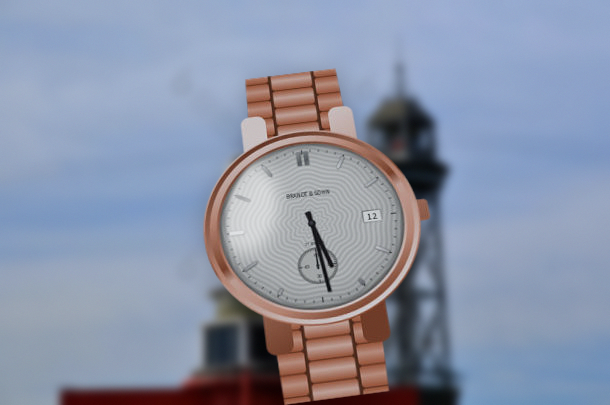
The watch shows h=5 m=29
